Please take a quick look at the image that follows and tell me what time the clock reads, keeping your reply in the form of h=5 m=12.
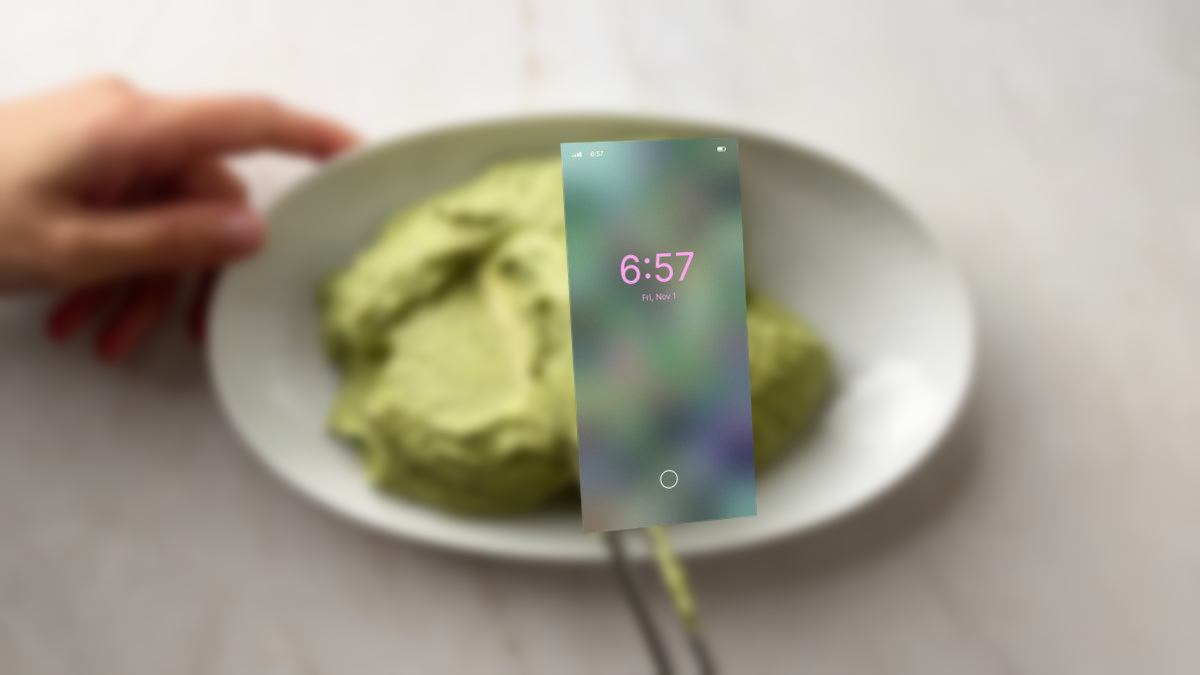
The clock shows h=6 m=57
